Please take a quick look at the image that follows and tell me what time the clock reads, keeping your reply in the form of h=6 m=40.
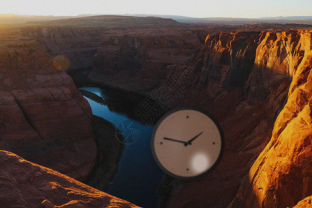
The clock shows h=1 m=47
